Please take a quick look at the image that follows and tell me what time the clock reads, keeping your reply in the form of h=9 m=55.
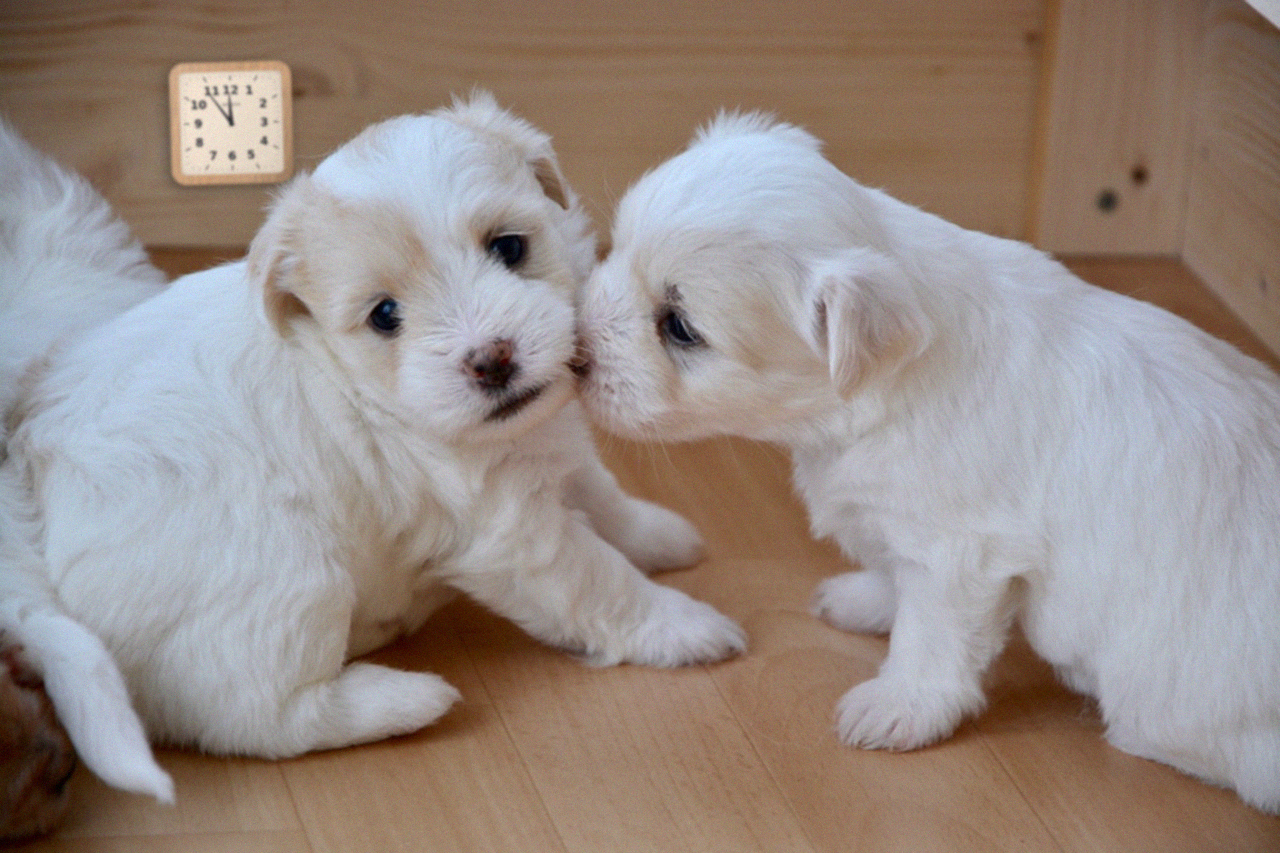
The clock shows h=11 m=54
